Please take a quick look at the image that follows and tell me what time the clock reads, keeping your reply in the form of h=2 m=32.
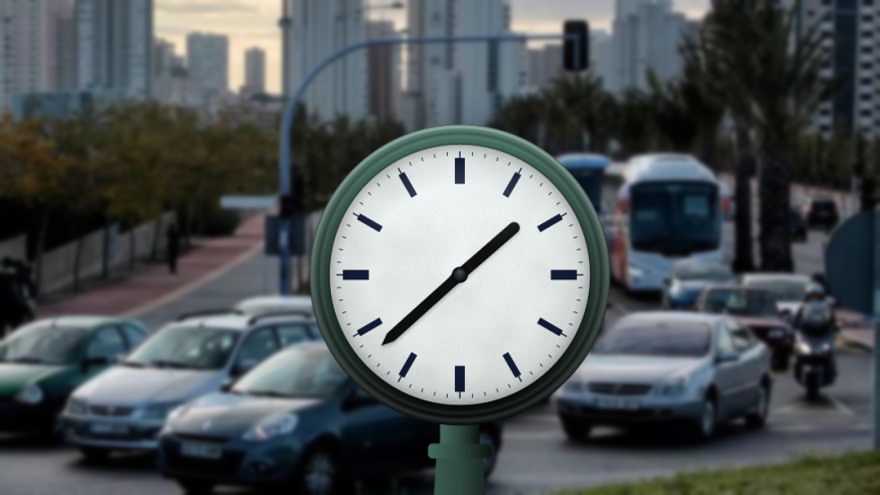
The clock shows h=1 m=38
